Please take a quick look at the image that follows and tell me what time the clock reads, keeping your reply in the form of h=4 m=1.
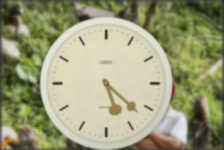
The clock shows h=5 m=22
